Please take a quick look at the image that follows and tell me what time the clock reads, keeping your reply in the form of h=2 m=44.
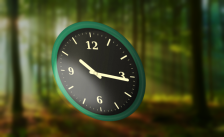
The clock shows h=10 m=16
